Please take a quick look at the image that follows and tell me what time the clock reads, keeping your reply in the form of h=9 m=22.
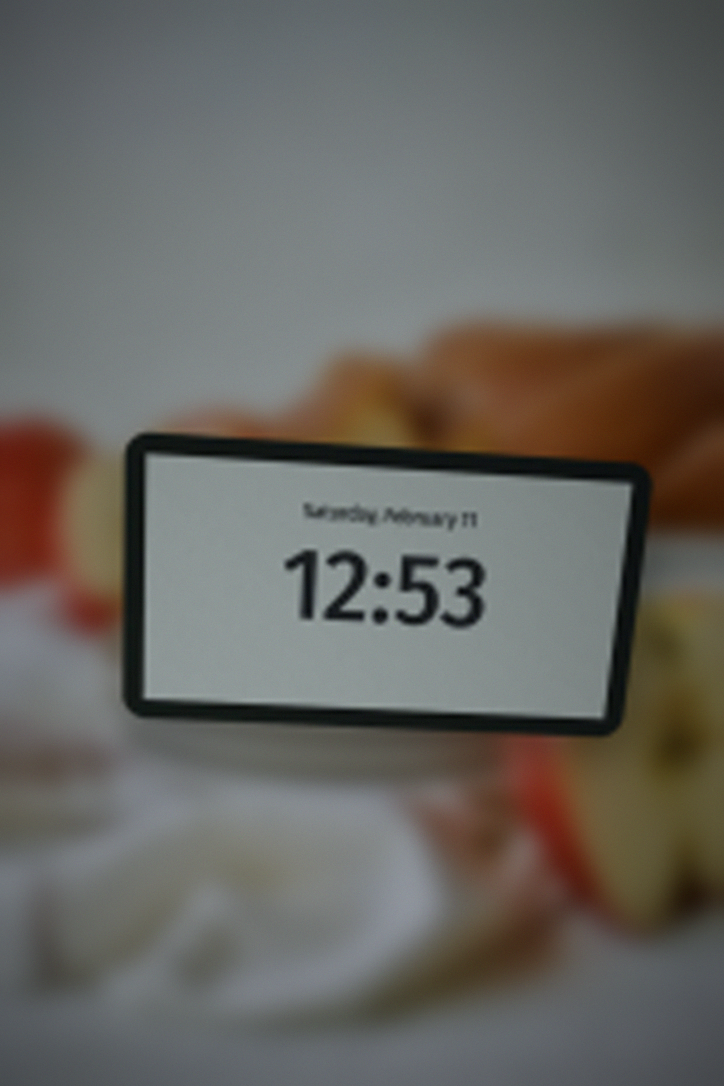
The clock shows h=12 m=53
